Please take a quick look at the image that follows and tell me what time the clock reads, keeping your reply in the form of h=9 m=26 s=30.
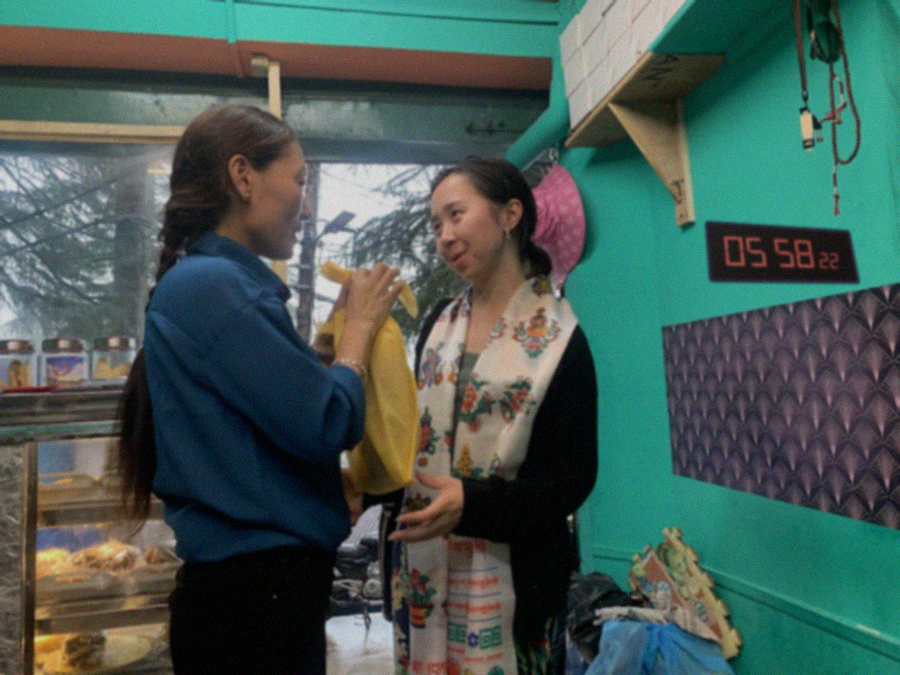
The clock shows h=5 m=58 s=22
